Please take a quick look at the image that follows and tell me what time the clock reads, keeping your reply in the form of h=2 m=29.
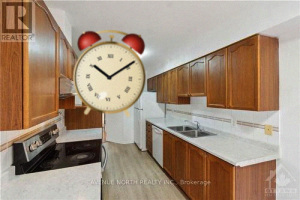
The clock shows h=10 m=9
